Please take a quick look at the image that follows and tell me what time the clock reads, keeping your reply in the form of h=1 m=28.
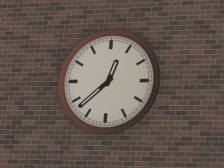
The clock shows h=12 m=38
